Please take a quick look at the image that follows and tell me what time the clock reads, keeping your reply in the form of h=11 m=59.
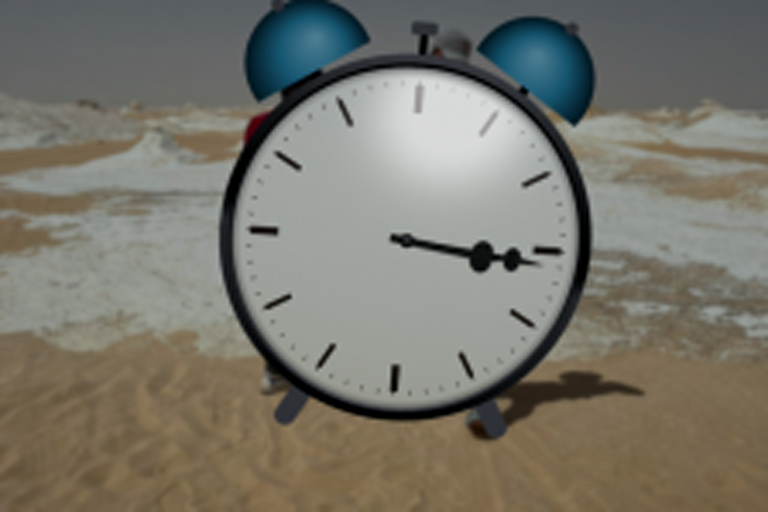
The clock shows h=3 m=16
